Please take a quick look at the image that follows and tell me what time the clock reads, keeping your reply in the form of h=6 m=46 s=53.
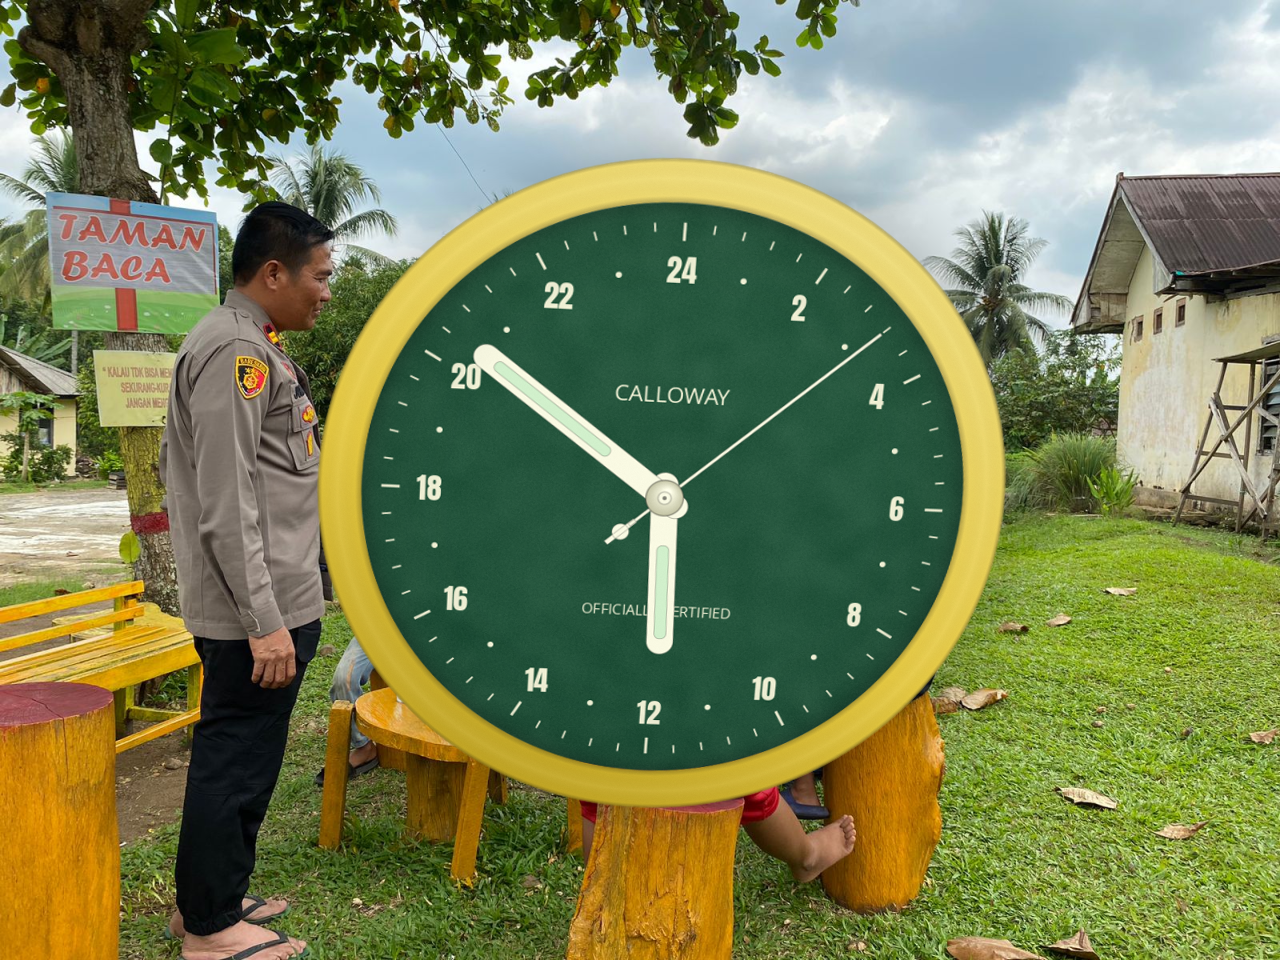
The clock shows h=11 m=51 s=8
